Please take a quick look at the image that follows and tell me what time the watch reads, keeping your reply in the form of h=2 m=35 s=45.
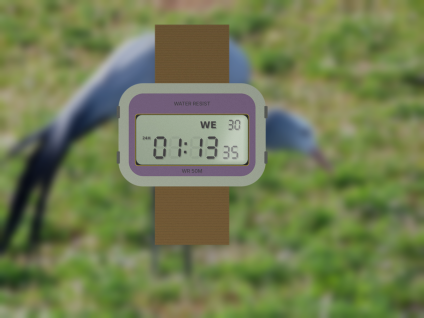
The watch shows h=1 m=13 s=35
